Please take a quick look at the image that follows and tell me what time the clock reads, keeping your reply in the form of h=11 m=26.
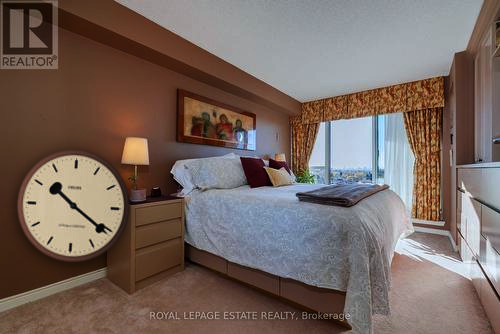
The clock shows h=10 m=21
